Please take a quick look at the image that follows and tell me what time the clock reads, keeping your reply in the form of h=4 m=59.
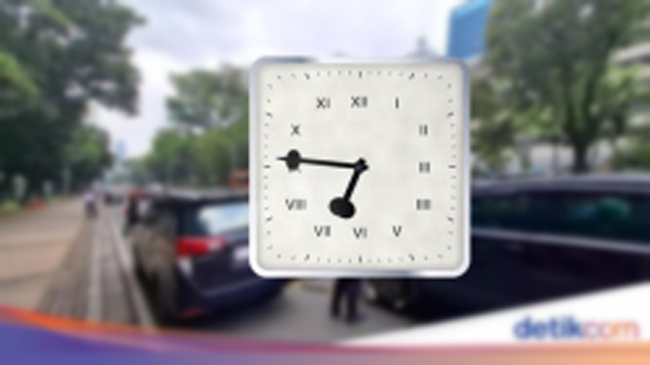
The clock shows h=6 m=46
